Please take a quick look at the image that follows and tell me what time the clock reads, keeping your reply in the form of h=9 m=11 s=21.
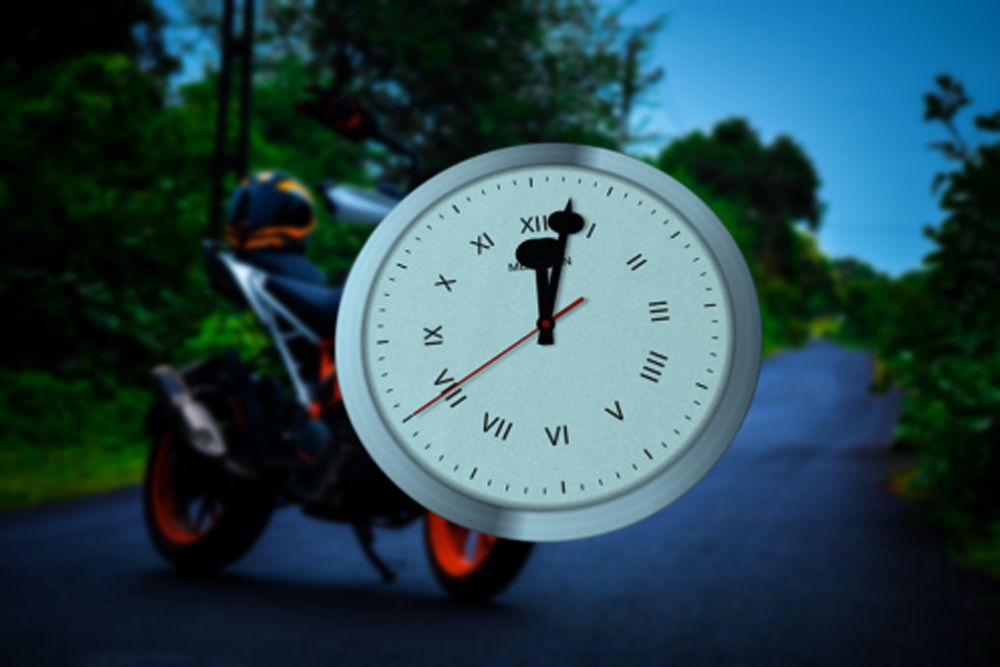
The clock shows h=12 m=2 s=40
